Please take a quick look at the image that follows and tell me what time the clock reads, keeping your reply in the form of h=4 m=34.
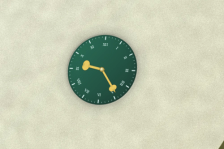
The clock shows h=9 m=24
